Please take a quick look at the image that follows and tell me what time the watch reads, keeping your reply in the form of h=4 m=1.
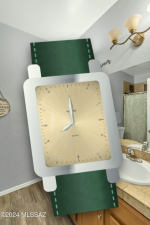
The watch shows h=8 m=0
